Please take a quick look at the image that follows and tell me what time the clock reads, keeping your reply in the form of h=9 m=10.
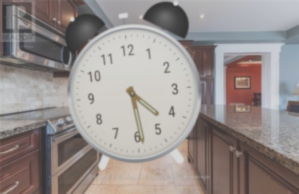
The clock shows h=4 m=29
